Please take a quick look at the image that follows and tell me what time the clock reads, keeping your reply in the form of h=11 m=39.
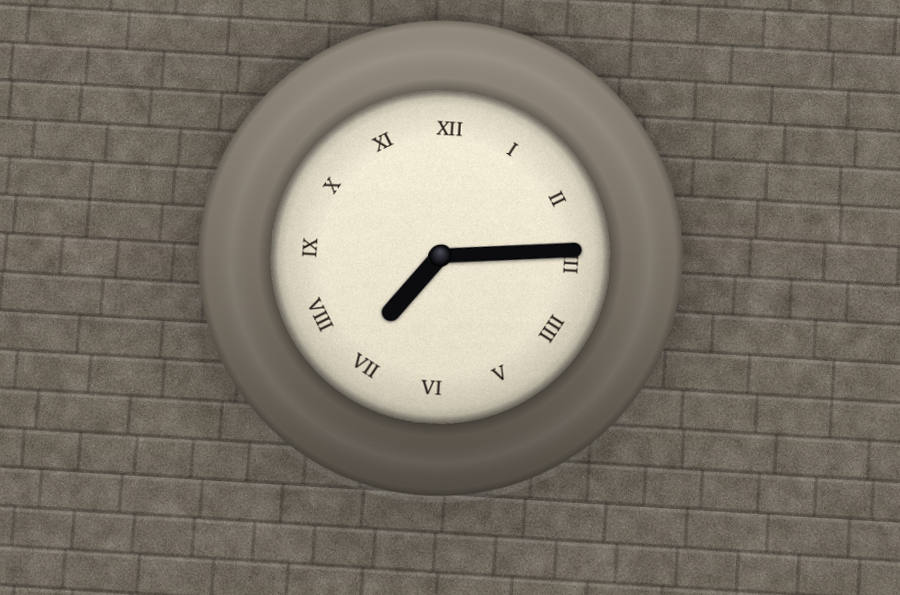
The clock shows h=7 m=14
